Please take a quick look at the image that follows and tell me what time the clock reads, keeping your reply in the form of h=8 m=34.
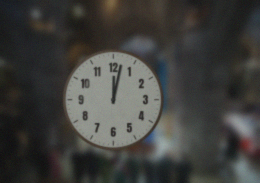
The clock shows h=12 m=2
